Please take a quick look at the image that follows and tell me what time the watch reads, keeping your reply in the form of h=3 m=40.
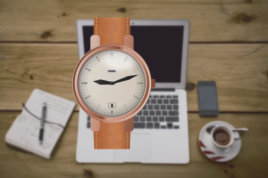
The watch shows h=9 m=12
